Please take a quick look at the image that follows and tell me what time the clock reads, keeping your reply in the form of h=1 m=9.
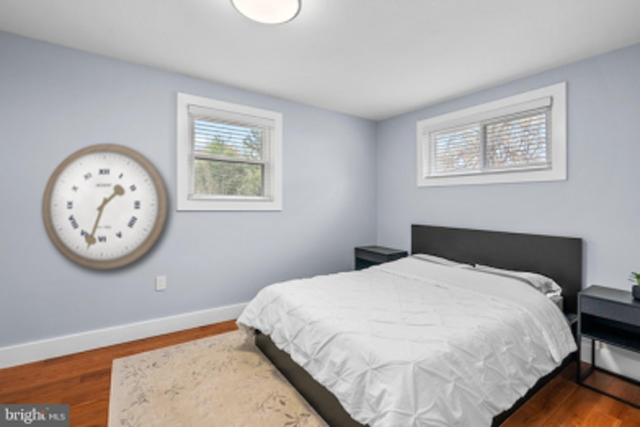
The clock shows h=1 m=33
